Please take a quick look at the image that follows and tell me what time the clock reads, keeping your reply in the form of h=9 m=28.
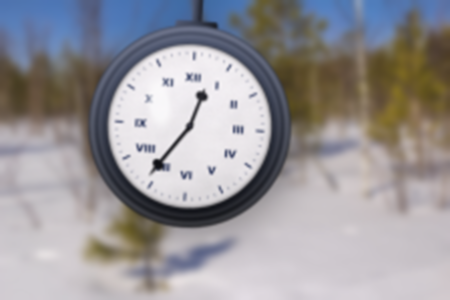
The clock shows h=12 m=36
